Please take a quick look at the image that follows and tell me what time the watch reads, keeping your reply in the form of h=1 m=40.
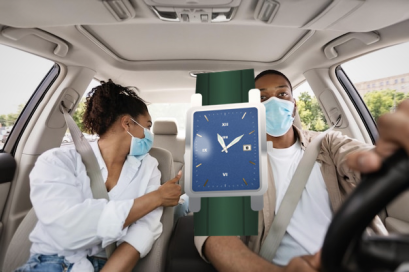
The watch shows h=11 m=9
